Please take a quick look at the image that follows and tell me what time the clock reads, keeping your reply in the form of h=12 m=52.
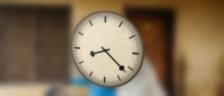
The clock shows h=8 m=22
